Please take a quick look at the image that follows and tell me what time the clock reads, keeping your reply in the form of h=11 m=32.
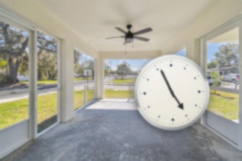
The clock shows h=4 m=56
